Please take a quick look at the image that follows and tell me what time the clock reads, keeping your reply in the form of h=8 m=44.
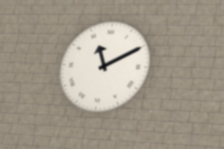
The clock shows h=11 m=10
